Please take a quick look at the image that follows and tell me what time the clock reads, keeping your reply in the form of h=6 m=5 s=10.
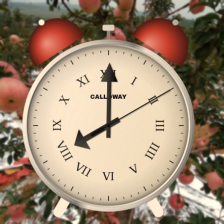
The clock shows h=8 m=0 s=10
